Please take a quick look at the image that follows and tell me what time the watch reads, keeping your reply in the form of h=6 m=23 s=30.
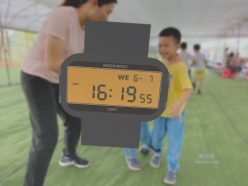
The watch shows h=16 m=19 s=55
